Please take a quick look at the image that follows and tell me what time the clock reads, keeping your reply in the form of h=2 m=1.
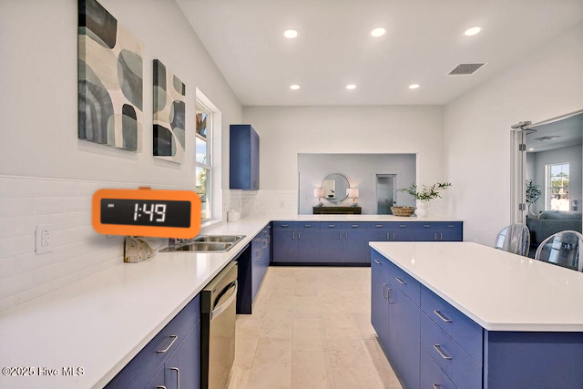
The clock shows h=1 m=49
